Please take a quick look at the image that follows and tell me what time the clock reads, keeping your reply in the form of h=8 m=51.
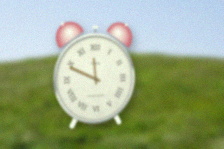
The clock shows h=11 m=49
